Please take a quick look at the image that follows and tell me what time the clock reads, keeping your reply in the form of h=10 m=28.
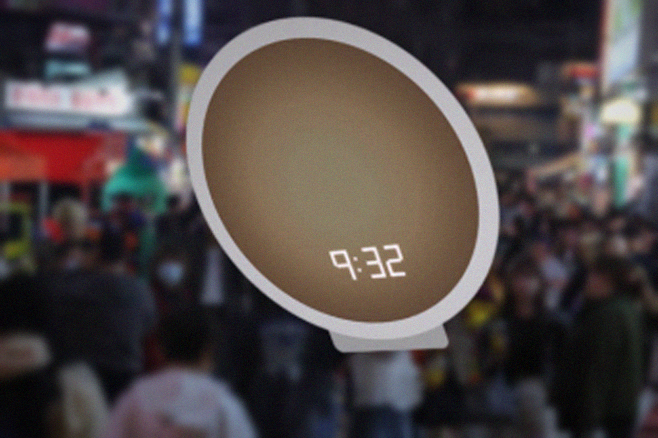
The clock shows h=9 m=32
